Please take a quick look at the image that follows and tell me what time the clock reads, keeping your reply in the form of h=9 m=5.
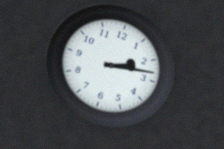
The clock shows h=2 m=13
